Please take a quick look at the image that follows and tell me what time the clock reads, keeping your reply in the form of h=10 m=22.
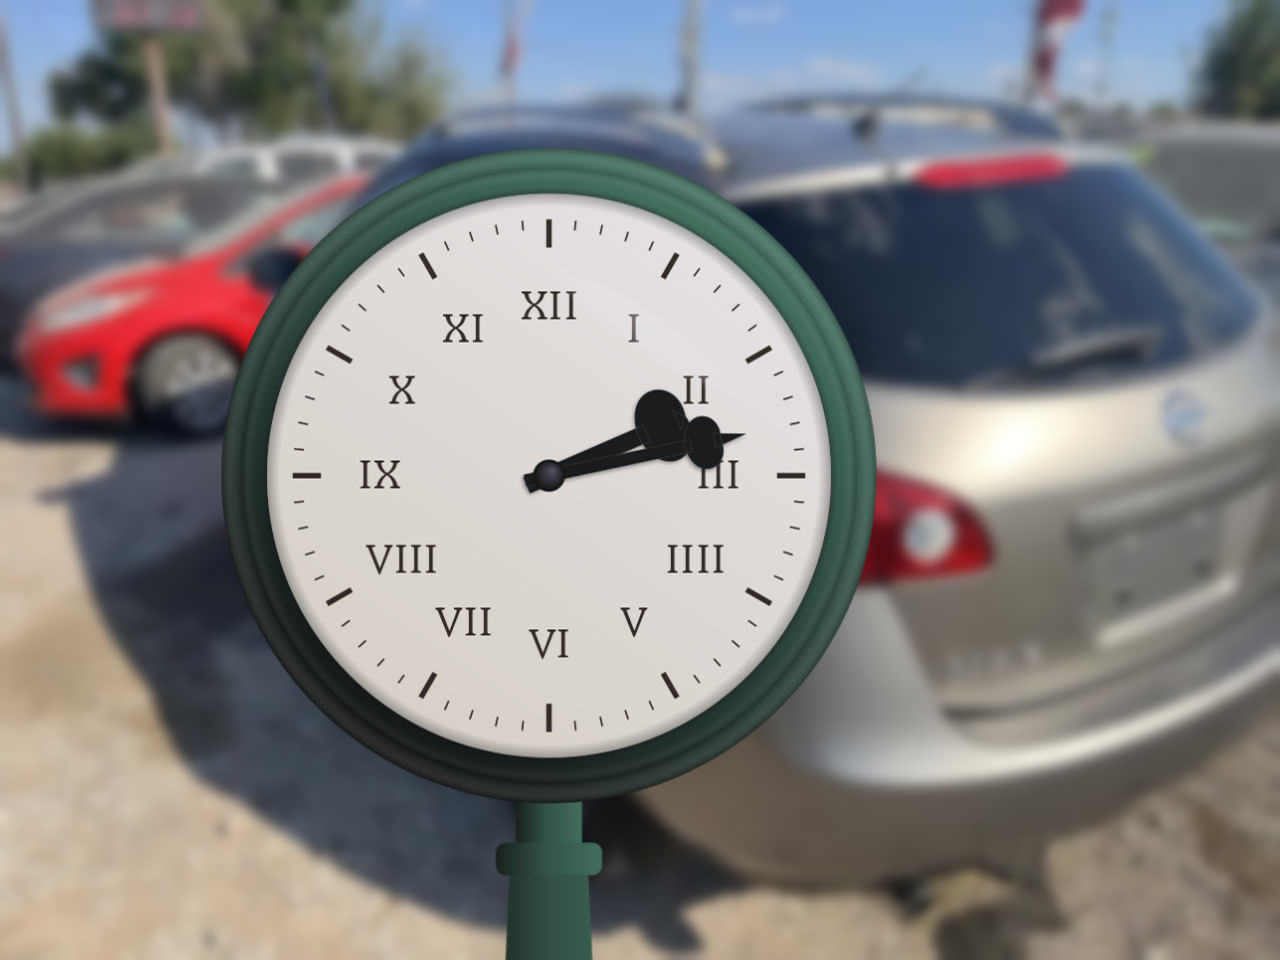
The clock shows h=2 m=13
